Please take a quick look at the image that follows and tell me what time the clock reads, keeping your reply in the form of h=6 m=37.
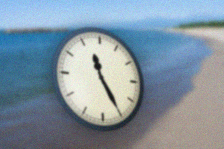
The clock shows h=11 m=25
